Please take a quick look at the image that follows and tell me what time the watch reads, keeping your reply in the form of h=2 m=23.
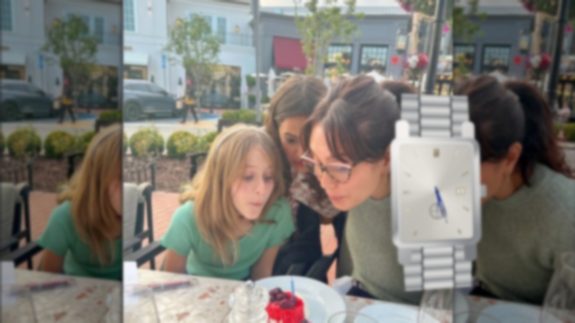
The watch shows h=5 m=27
